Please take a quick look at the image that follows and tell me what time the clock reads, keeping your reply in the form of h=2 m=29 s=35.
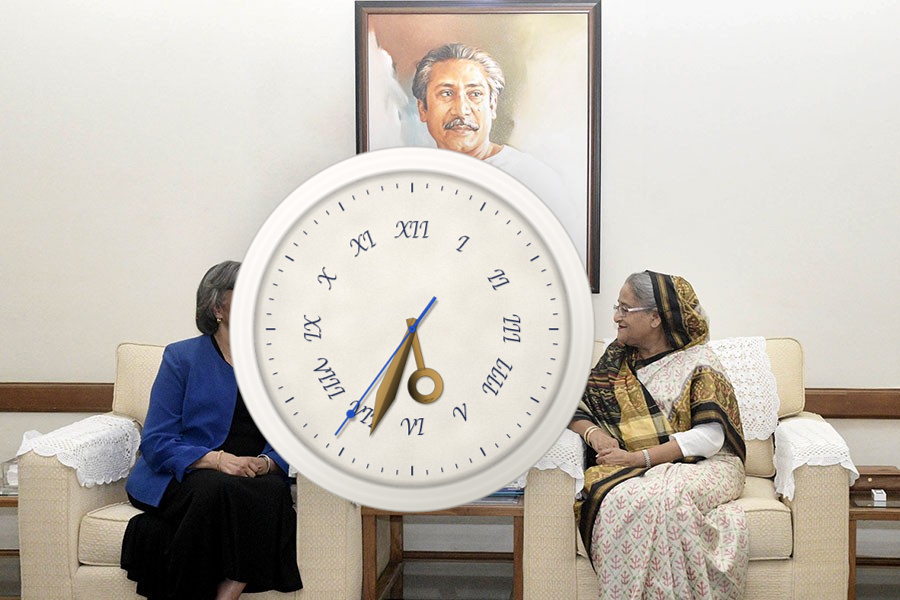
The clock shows h=5 m=33 s=36
